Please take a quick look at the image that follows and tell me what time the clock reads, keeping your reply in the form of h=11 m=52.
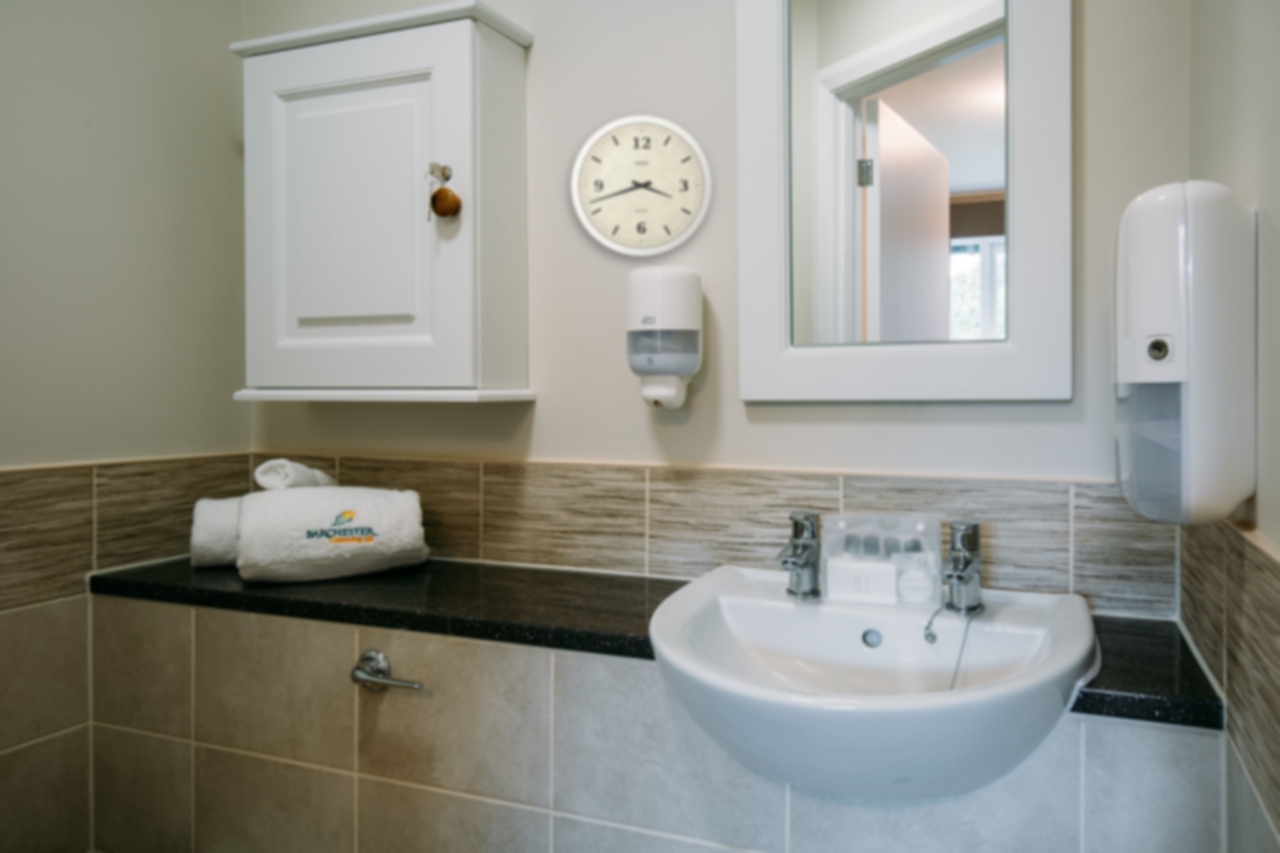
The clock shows h=3 m=42
